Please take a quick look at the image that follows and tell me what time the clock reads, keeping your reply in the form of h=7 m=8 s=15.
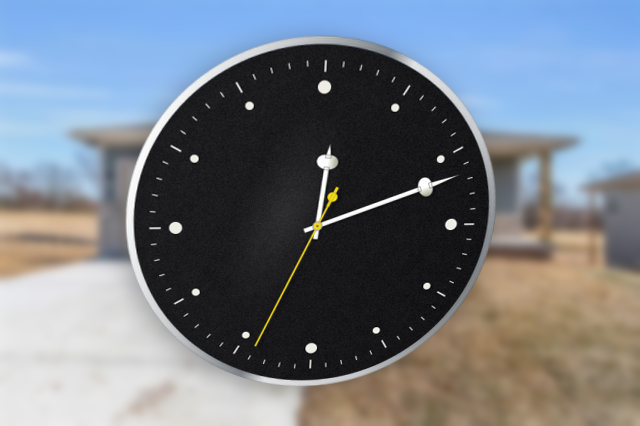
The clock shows h=12 m=11 s=34
